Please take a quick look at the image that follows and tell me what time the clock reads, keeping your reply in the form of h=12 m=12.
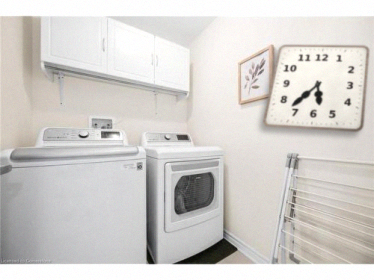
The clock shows h=5 m=37
